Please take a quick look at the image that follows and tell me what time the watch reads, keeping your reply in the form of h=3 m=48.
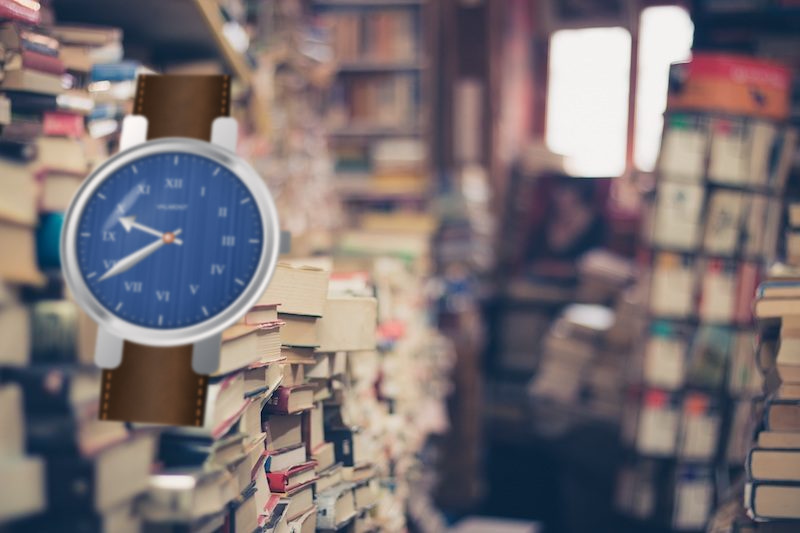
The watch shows h=9 m=39
